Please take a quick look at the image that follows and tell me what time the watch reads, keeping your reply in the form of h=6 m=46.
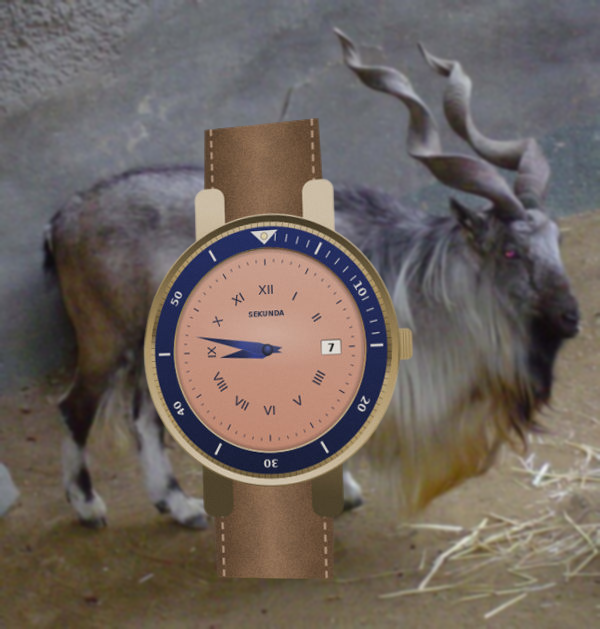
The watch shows h=8 m=47
